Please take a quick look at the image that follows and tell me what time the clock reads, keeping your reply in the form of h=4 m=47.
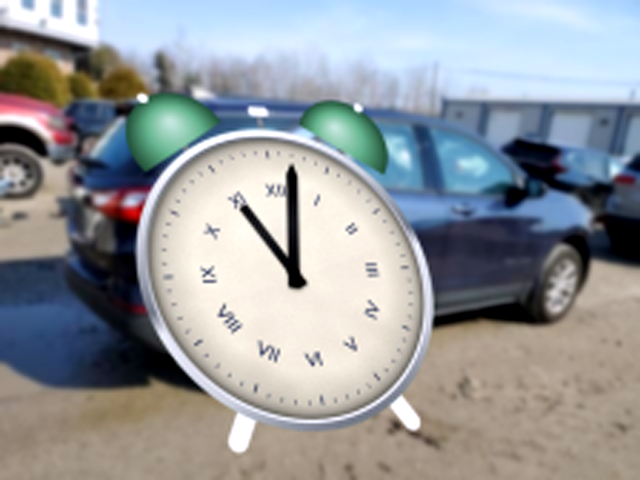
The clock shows h=11 m=2
